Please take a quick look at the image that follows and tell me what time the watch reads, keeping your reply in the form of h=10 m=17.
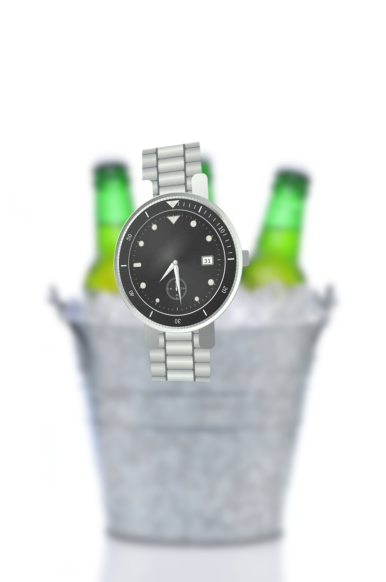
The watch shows h=7 m=29
